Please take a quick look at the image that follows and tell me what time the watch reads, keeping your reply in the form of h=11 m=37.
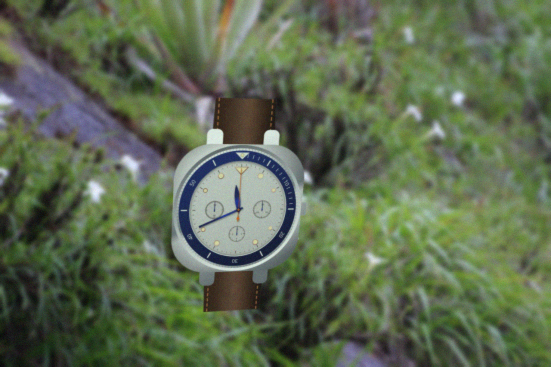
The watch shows h=11 m=41
